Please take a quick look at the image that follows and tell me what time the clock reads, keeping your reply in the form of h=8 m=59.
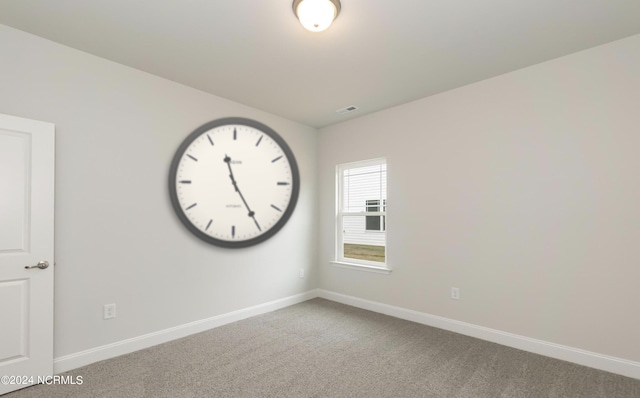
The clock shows h=11 m=25
